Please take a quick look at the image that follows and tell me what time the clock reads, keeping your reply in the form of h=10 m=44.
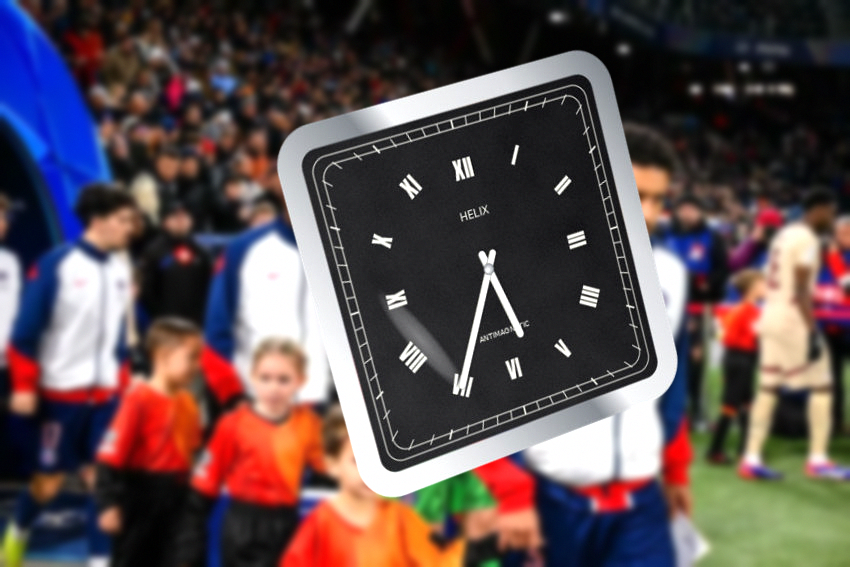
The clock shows h=5 m=35
